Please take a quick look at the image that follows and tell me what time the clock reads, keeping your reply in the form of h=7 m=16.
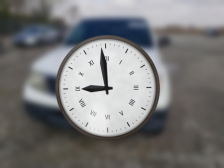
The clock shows h=8 m=59
